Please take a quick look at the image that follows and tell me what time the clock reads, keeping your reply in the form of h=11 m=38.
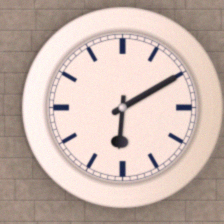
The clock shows h=6 m=10
